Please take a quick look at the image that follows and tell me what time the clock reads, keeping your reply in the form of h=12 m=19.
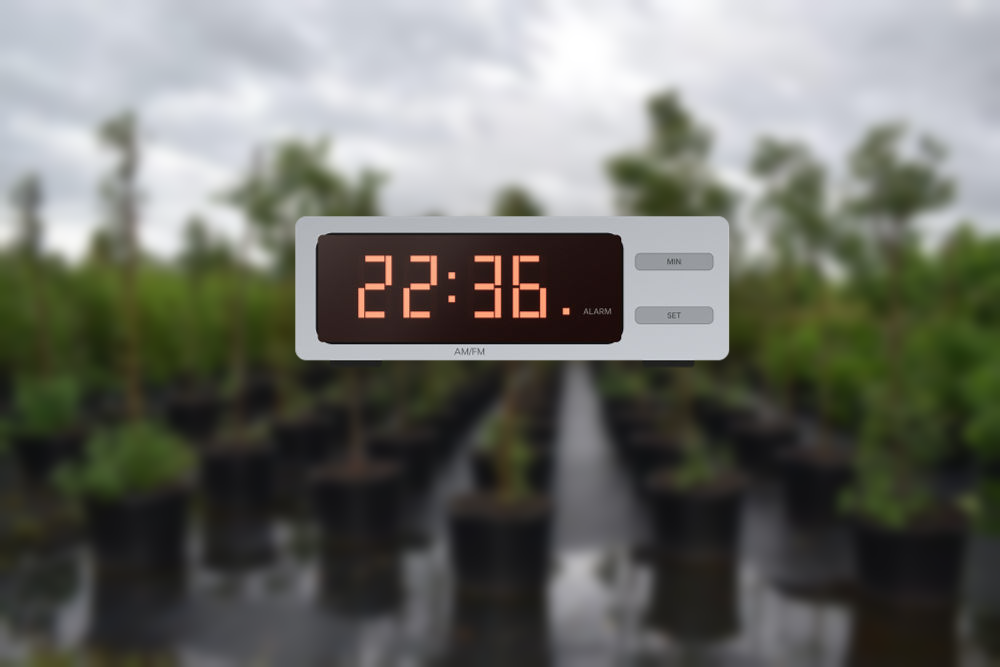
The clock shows h=22 m=36
